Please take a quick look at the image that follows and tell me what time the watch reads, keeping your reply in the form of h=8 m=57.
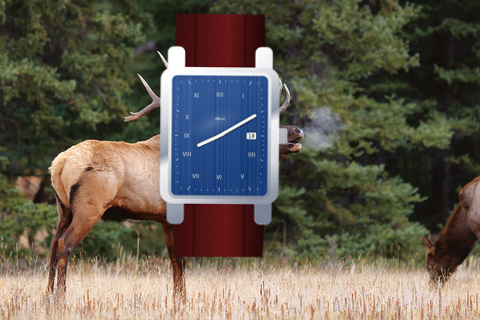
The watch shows h=8 m=10
